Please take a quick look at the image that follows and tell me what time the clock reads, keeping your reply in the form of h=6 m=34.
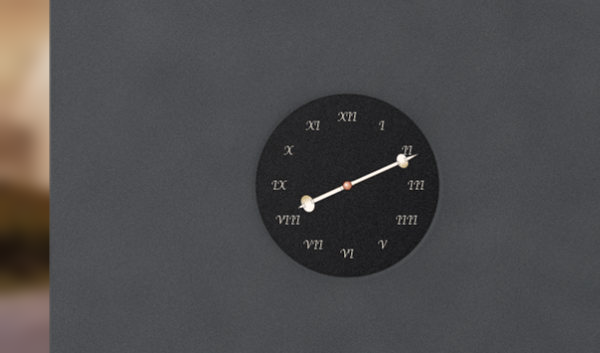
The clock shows h=8 m=11
